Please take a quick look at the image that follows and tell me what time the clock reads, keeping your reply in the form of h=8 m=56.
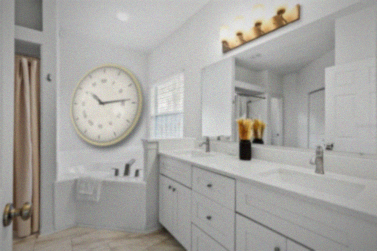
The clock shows h=10 m=14
